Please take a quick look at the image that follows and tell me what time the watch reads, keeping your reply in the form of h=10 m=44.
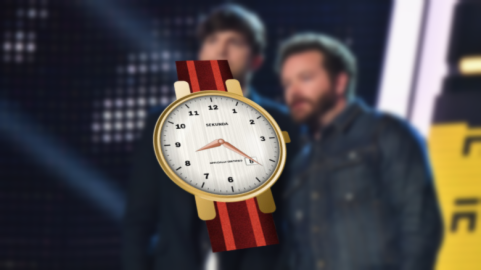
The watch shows h=8 m=22
